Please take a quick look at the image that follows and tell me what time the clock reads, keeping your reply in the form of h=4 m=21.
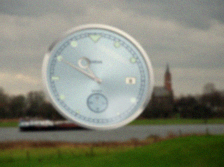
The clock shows h=10 m=50
